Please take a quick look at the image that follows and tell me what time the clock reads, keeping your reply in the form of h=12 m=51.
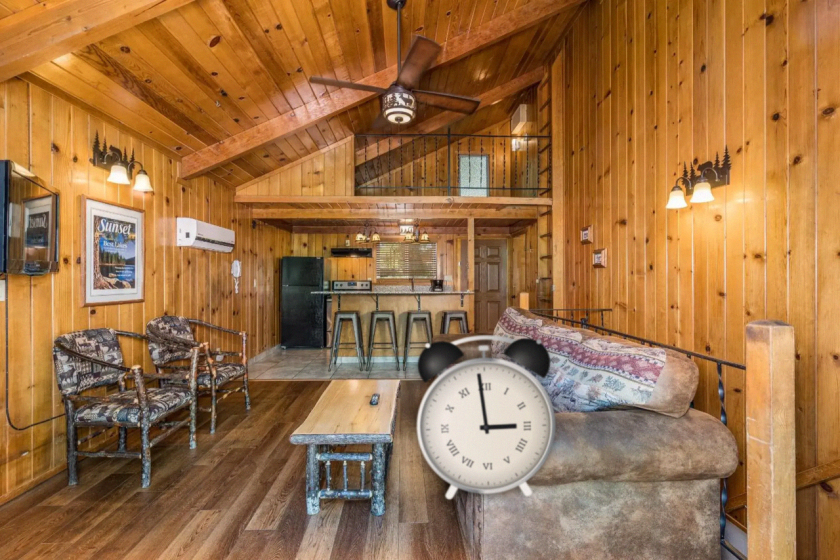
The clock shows h=2 m=59
